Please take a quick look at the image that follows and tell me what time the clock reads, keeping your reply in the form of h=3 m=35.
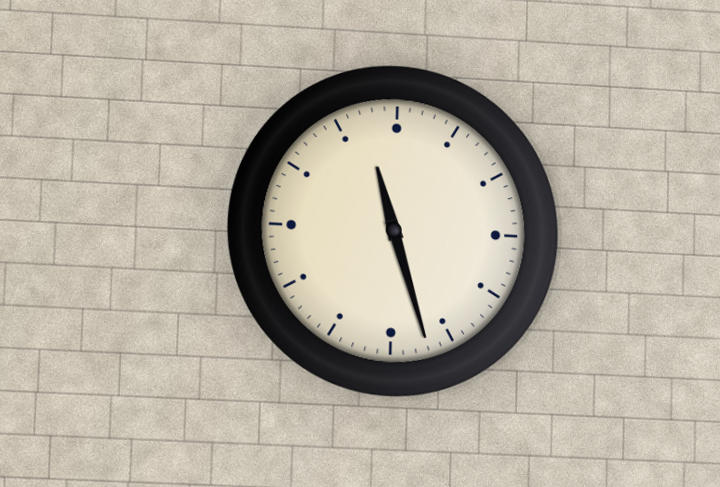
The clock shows h=11 m=27
